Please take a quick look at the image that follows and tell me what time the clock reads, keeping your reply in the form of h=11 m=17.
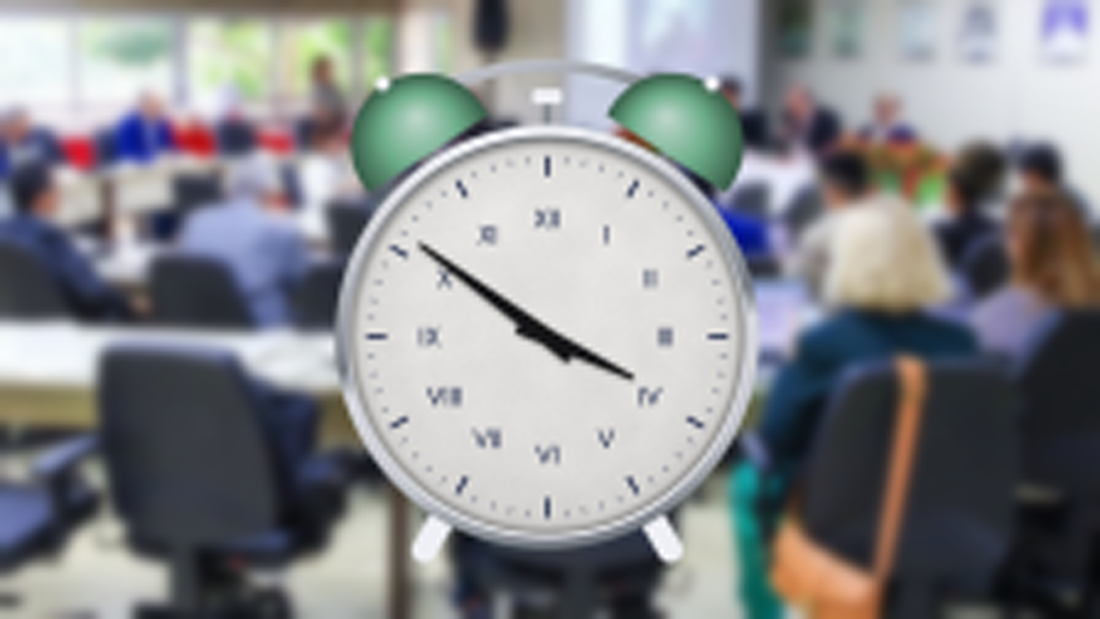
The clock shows h=3 m=51
